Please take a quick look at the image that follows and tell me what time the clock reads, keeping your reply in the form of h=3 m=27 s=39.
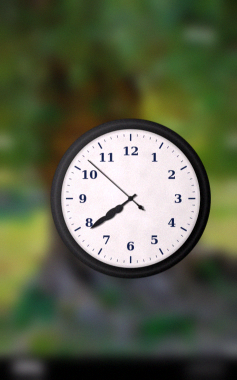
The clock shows h=7 m=38 s=52
